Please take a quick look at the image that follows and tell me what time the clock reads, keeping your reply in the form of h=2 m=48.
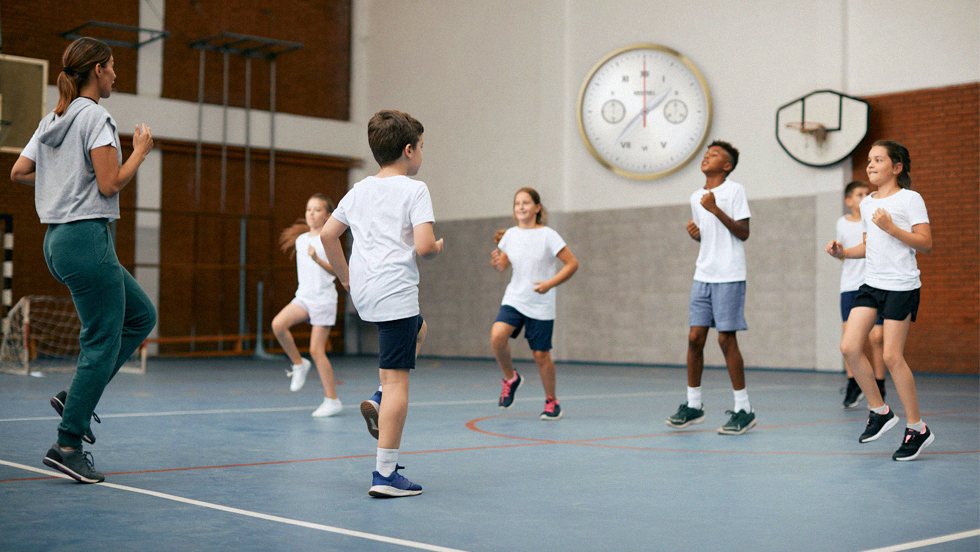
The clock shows h=1 m=37
